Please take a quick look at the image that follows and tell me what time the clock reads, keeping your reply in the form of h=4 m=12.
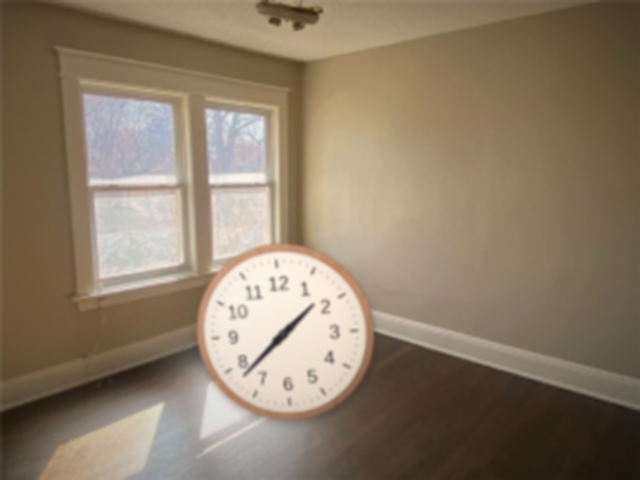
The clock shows h=1 m=38
